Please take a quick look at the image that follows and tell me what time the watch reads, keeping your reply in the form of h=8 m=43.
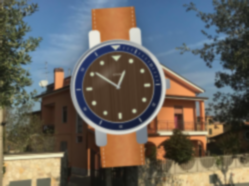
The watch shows h=12 m=51
